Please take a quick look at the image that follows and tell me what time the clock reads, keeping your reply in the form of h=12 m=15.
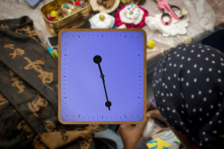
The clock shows h=11 m=28
